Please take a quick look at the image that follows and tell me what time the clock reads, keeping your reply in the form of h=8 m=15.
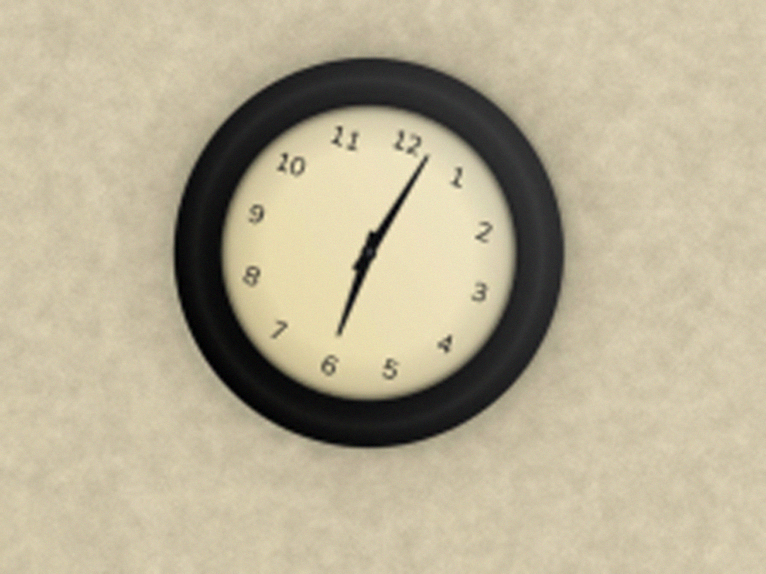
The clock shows h=6 m=2
